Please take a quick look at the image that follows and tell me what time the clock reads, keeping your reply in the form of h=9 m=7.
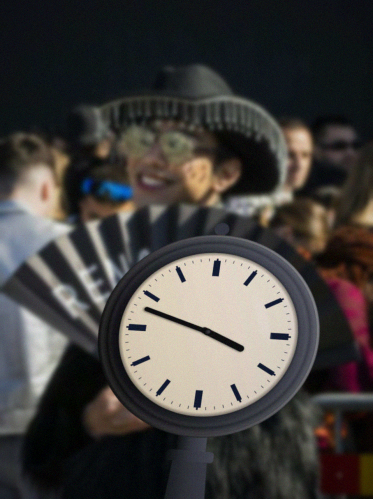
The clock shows h=3 m=48
